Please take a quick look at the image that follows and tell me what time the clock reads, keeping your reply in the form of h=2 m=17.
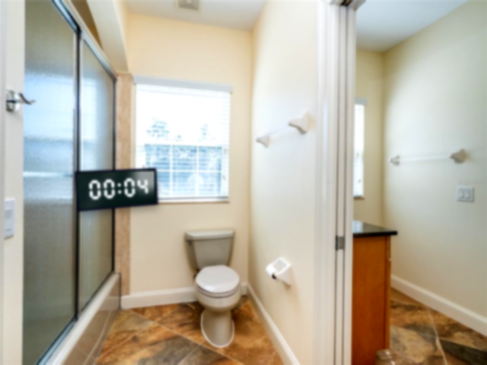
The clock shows h=0 m=4
